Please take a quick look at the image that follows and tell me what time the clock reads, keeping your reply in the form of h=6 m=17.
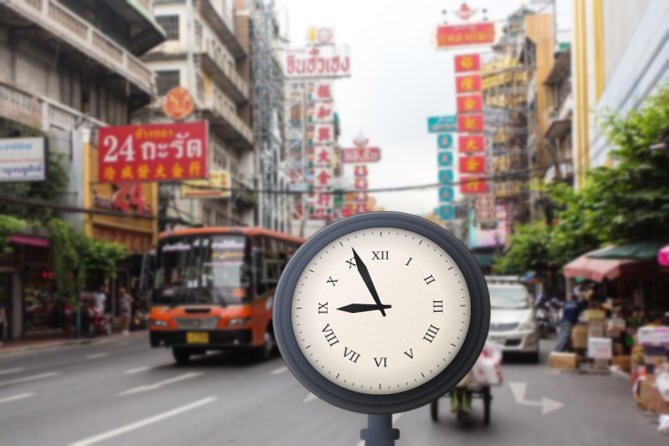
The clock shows h=8 m=56
